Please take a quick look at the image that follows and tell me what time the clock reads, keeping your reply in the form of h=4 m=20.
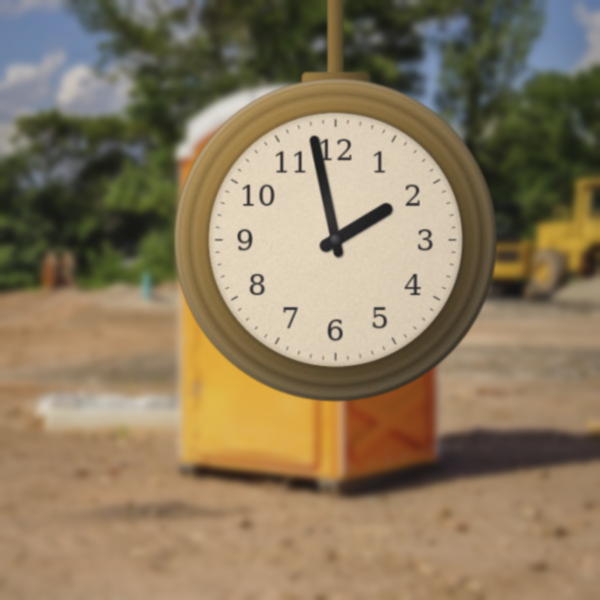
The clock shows h=1 m=58
